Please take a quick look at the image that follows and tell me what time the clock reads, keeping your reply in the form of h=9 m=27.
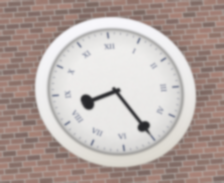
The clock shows h=8 m=25
